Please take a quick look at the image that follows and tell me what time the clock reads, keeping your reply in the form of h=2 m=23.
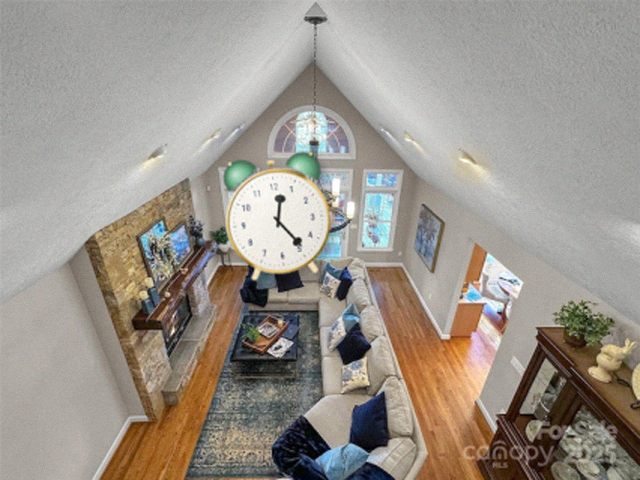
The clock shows h=12 m=24
